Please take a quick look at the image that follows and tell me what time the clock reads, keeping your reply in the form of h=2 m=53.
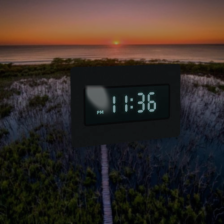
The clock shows h=11 m=36
